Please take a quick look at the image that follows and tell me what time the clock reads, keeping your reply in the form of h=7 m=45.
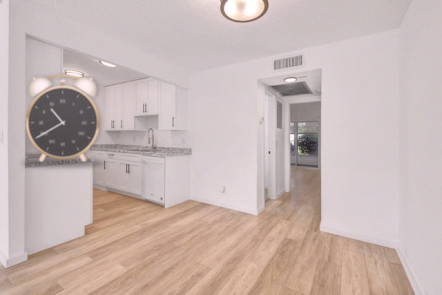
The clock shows h=10 m=40
